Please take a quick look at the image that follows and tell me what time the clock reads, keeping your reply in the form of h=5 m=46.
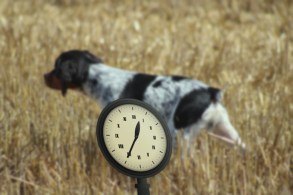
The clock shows h=12 m=35
